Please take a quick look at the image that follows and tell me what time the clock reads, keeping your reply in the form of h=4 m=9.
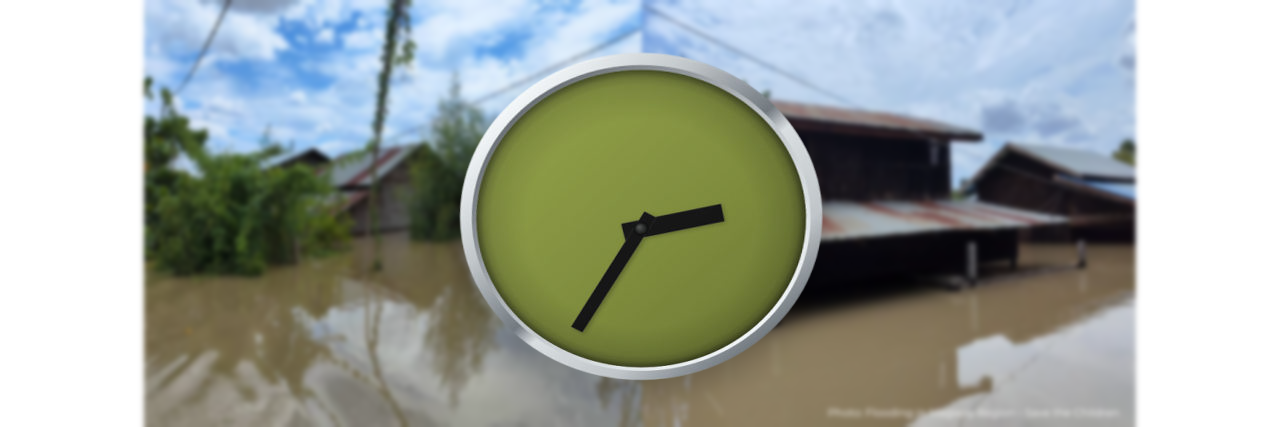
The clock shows h=2 m=35
